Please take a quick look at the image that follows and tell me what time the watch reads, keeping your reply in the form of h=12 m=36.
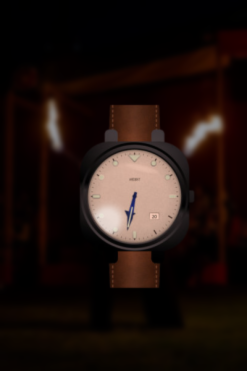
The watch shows h=6 m=32
